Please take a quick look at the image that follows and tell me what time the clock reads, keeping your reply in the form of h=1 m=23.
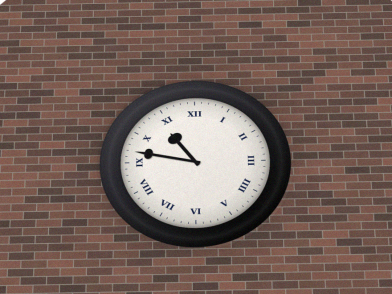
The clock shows h=10 m=47
